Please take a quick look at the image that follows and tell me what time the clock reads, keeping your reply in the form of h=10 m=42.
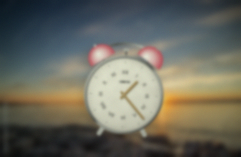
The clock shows h=1 m=23
